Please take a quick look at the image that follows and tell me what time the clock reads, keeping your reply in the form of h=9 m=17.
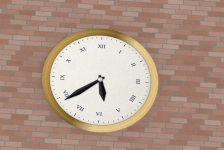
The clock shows h=5 m=39
